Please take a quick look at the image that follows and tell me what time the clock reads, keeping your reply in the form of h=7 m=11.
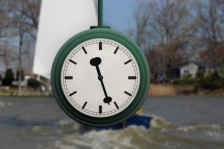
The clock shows h=11 m=27
